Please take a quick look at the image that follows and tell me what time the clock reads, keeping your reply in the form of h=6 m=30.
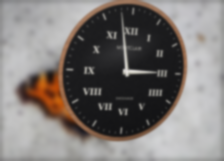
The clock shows h=2 m=58
